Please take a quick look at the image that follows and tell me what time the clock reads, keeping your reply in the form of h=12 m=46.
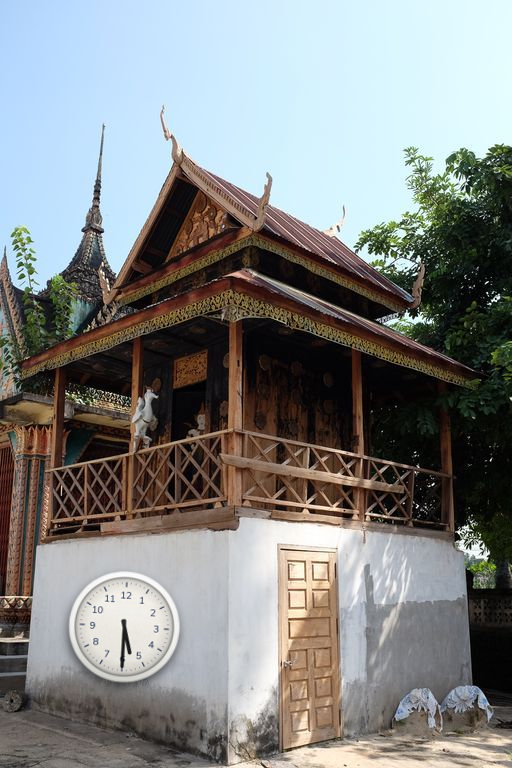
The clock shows h=5 m=30
